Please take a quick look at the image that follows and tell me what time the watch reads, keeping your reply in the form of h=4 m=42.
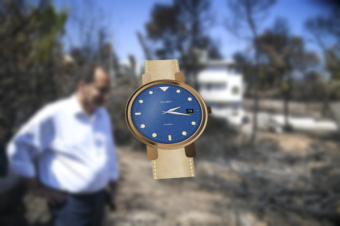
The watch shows h=2 m=17
